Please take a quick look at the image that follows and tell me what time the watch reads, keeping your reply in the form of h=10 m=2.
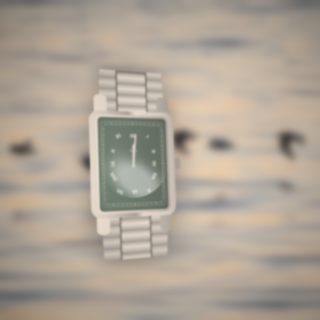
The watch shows h=12 m=1
